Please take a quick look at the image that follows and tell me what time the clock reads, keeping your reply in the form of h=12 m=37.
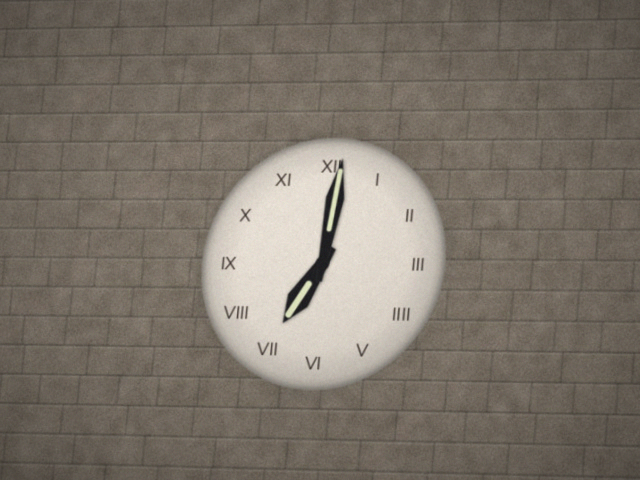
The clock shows h=7 m=1
